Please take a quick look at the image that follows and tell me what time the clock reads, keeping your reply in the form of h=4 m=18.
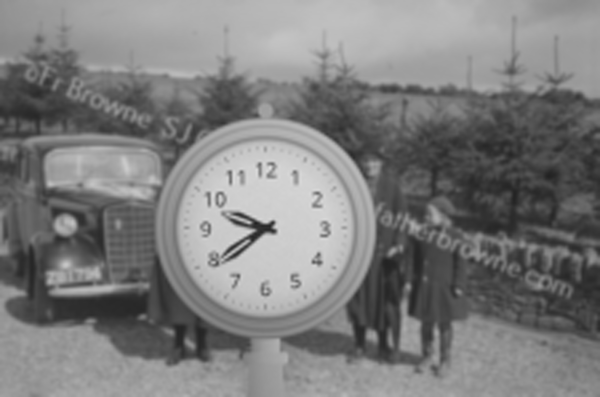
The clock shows h=9 m=39
